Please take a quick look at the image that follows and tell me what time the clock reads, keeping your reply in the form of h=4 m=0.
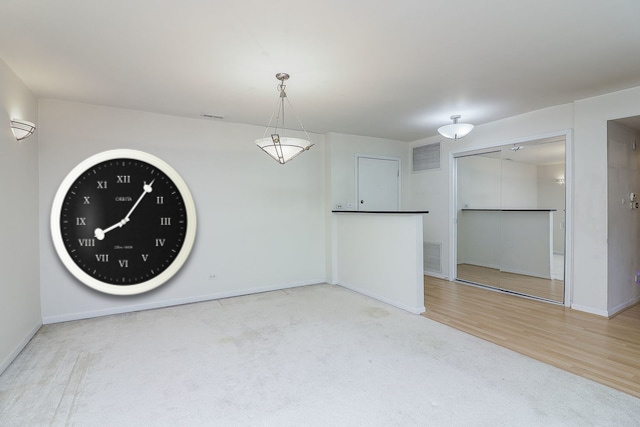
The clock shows h=8 m=6
